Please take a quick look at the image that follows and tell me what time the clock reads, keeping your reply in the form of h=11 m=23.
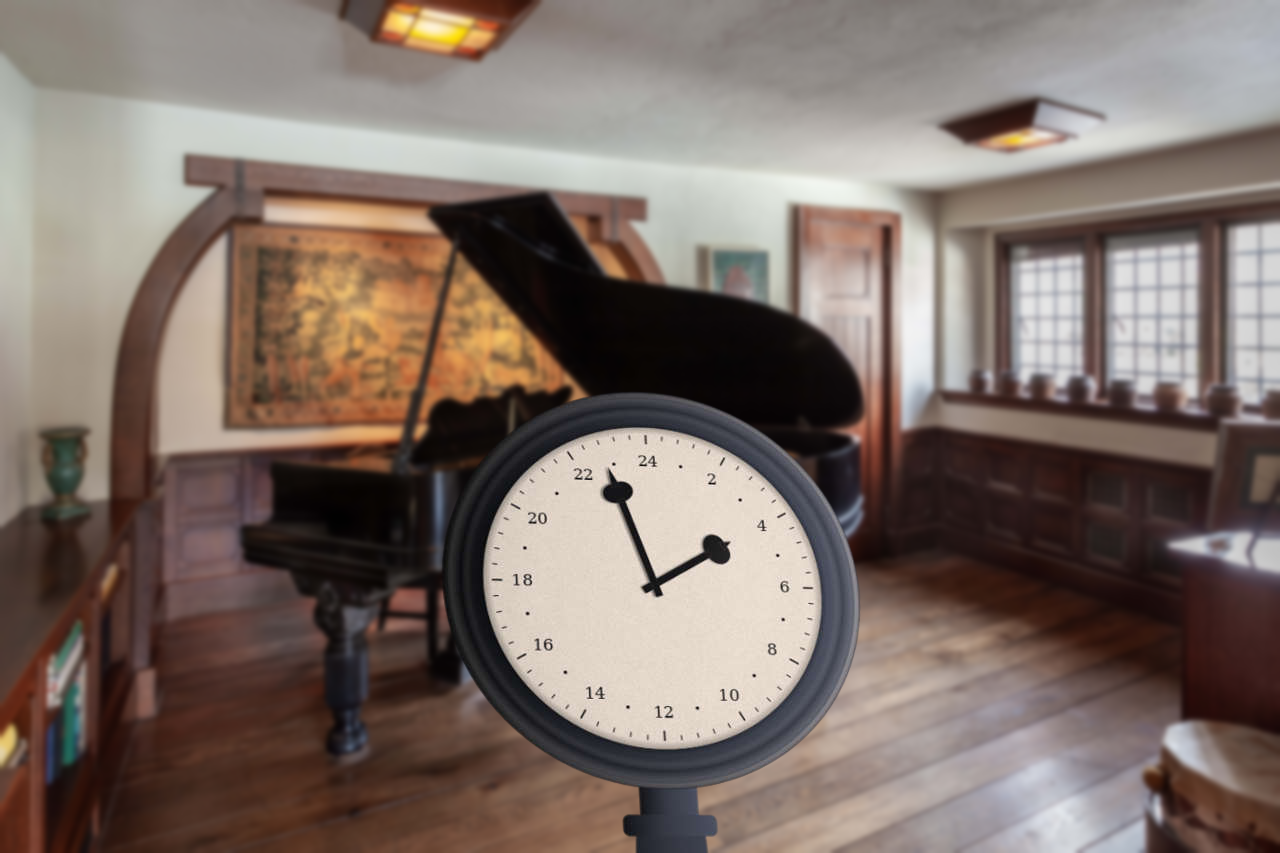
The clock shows h=3 m=57
